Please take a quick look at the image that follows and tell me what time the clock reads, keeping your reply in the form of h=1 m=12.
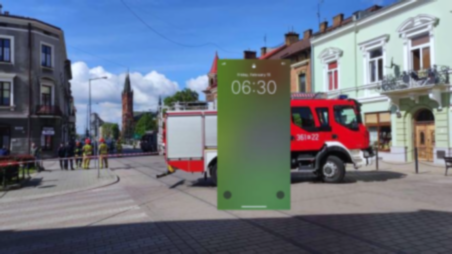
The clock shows h=6 m=30
